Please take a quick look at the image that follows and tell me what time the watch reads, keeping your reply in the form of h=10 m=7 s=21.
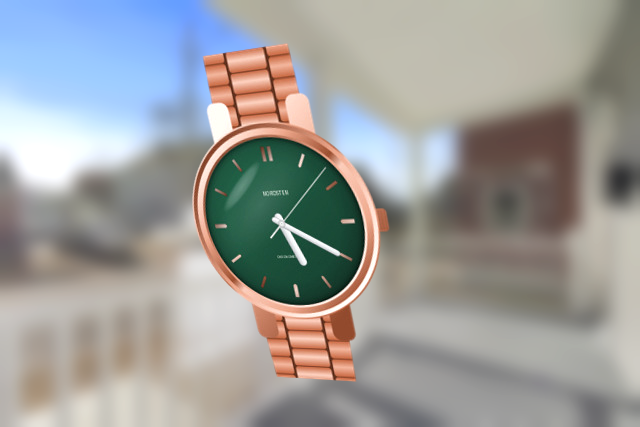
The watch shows h=5 m=20 s=8
